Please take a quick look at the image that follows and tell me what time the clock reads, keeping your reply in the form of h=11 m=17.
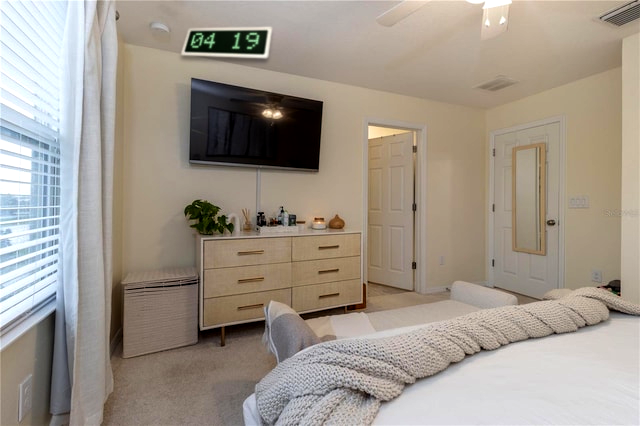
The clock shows h=4 m=19
